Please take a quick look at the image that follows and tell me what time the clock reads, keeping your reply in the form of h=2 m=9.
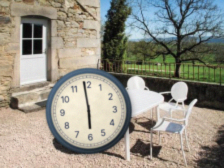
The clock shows h=5 m=59
